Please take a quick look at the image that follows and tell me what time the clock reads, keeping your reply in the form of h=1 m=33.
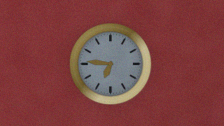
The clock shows h=6 m=46
